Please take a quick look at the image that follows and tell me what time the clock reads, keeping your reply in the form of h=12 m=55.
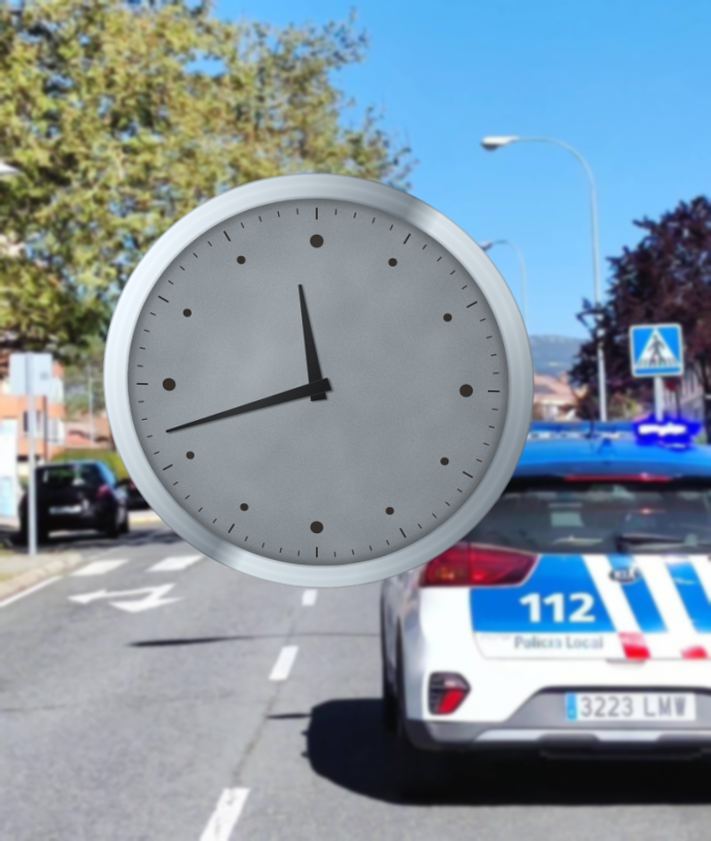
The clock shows h=11 m=42
